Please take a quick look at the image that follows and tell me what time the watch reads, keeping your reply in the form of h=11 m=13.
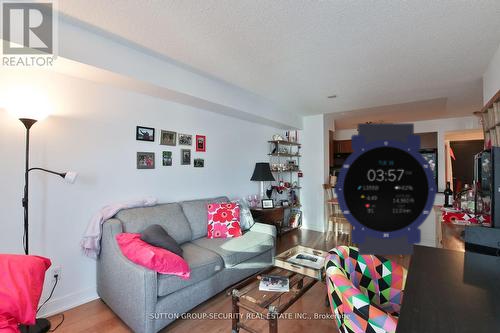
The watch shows h=3 m=57
